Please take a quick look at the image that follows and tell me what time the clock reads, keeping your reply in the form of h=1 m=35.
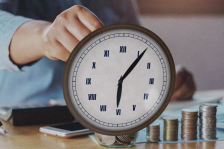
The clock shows h=6 m=6
